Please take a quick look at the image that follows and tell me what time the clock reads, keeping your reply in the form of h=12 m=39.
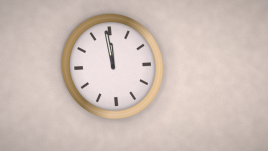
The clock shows h=11 m=59
